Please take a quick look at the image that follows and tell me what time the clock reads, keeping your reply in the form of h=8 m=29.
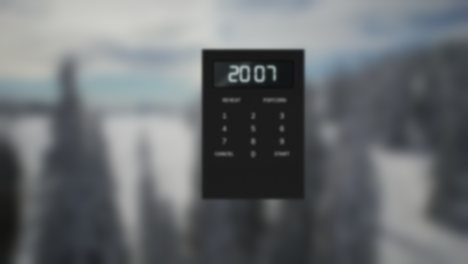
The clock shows h=20 m=7
